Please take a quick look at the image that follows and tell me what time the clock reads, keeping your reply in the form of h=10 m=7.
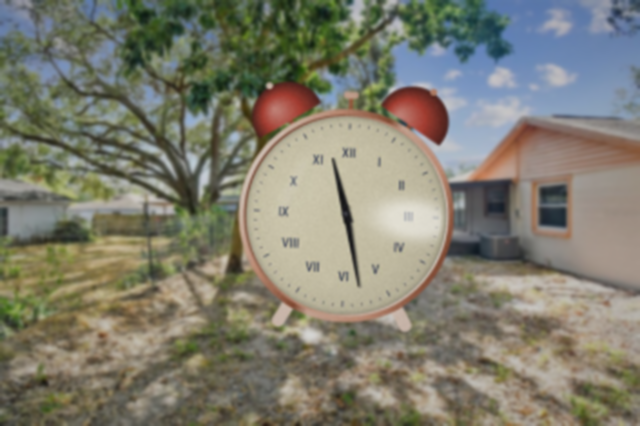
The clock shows h=11 m=28
